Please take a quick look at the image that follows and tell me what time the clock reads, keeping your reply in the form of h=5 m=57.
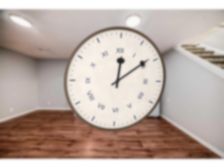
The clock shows h=12 m=9
